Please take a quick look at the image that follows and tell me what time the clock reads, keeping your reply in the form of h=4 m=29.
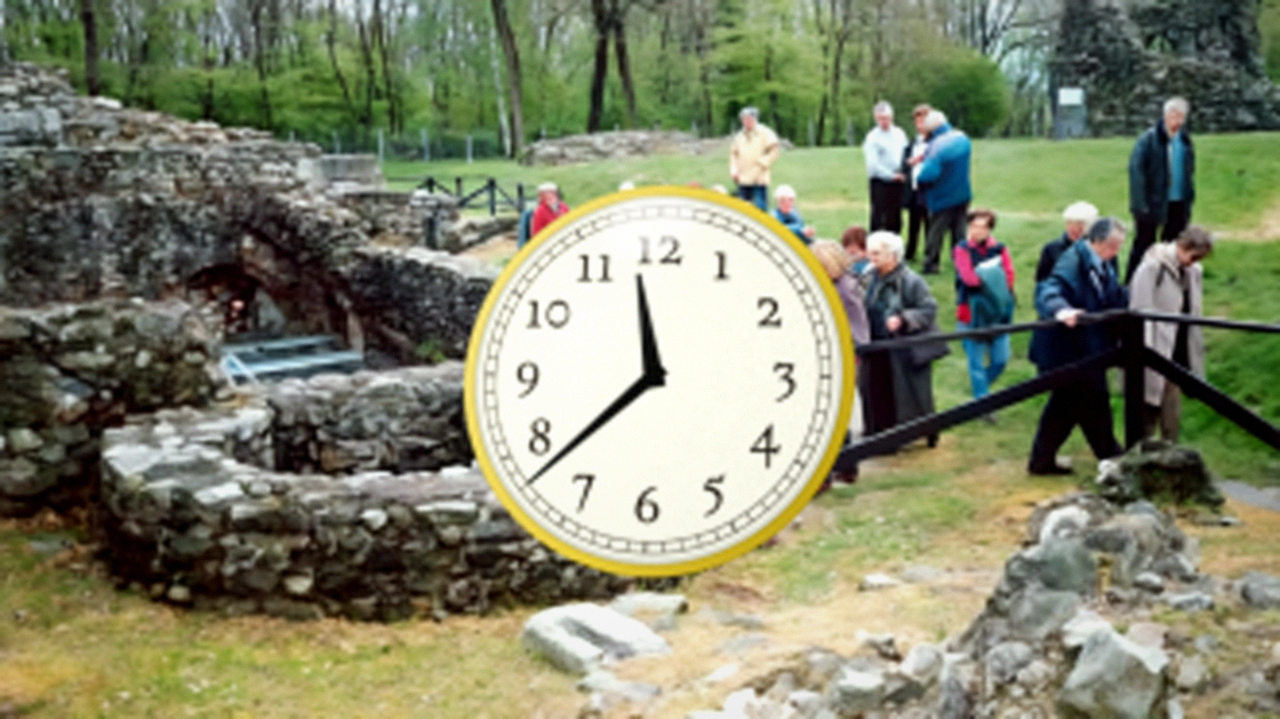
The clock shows h=11 m=38
